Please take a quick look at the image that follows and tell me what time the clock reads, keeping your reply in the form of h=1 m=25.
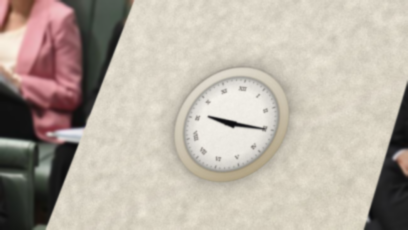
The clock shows h=9 m=15
